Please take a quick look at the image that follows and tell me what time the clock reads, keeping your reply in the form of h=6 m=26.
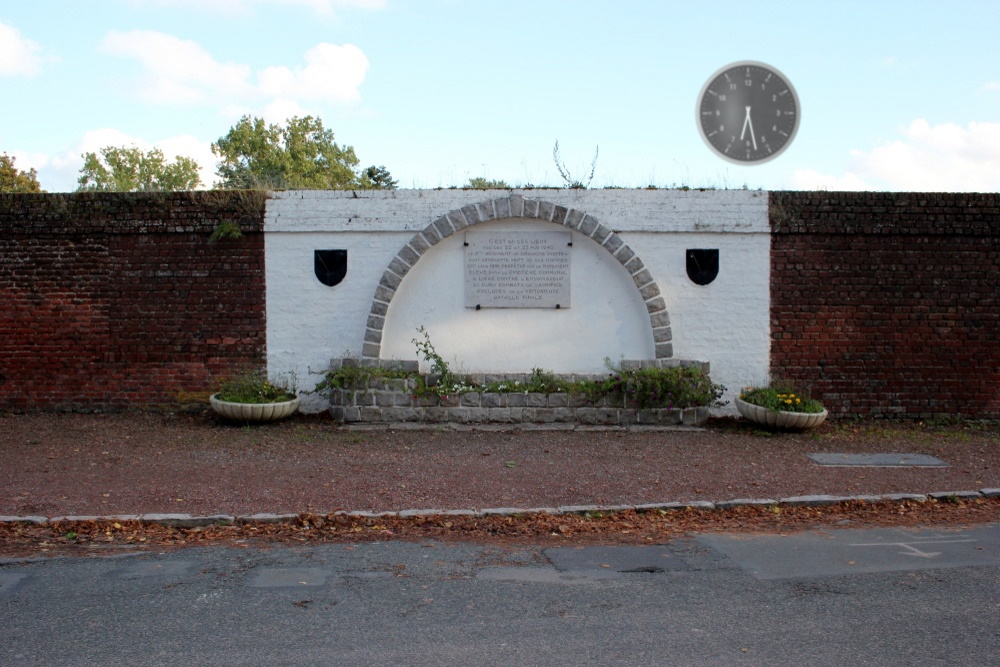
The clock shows h=6 m=28
